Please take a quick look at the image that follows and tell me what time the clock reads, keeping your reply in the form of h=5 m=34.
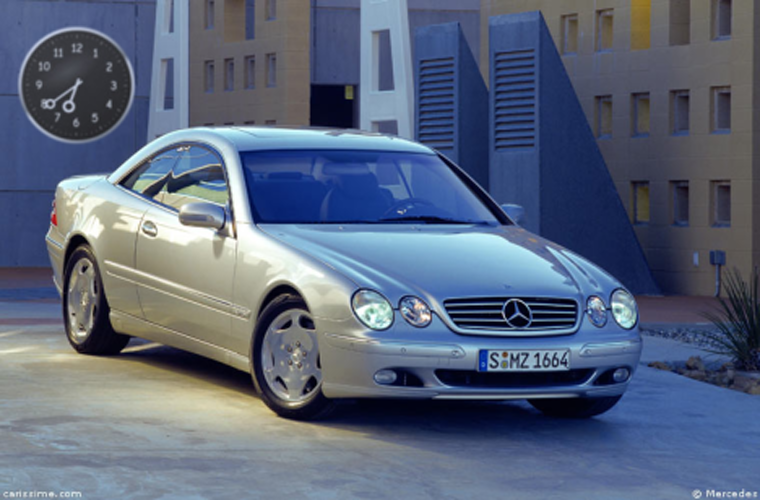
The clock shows h=6 m=39
